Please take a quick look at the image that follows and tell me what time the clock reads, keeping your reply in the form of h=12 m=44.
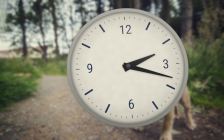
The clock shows h=2 m=18
